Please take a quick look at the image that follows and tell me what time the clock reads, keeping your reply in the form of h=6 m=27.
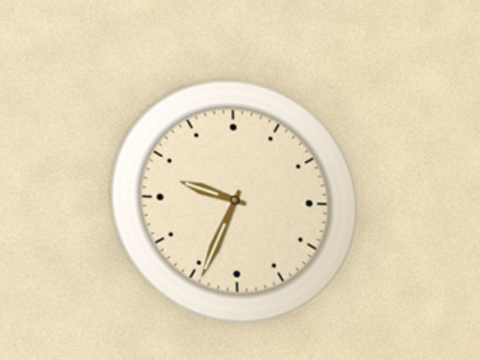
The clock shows h=9 m=34
